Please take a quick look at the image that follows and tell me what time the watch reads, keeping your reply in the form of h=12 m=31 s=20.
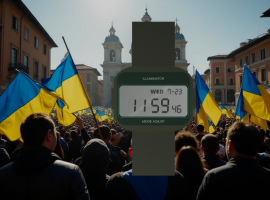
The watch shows h=11 m=59 s=46
